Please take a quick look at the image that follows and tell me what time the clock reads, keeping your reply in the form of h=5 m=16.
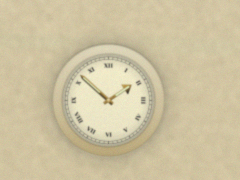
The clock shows h=1 m=52
